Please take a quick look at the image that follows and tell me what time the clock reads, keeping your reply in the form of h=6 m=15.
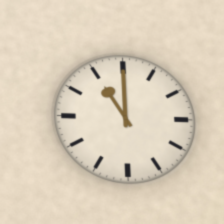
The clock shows h=11 m=0
